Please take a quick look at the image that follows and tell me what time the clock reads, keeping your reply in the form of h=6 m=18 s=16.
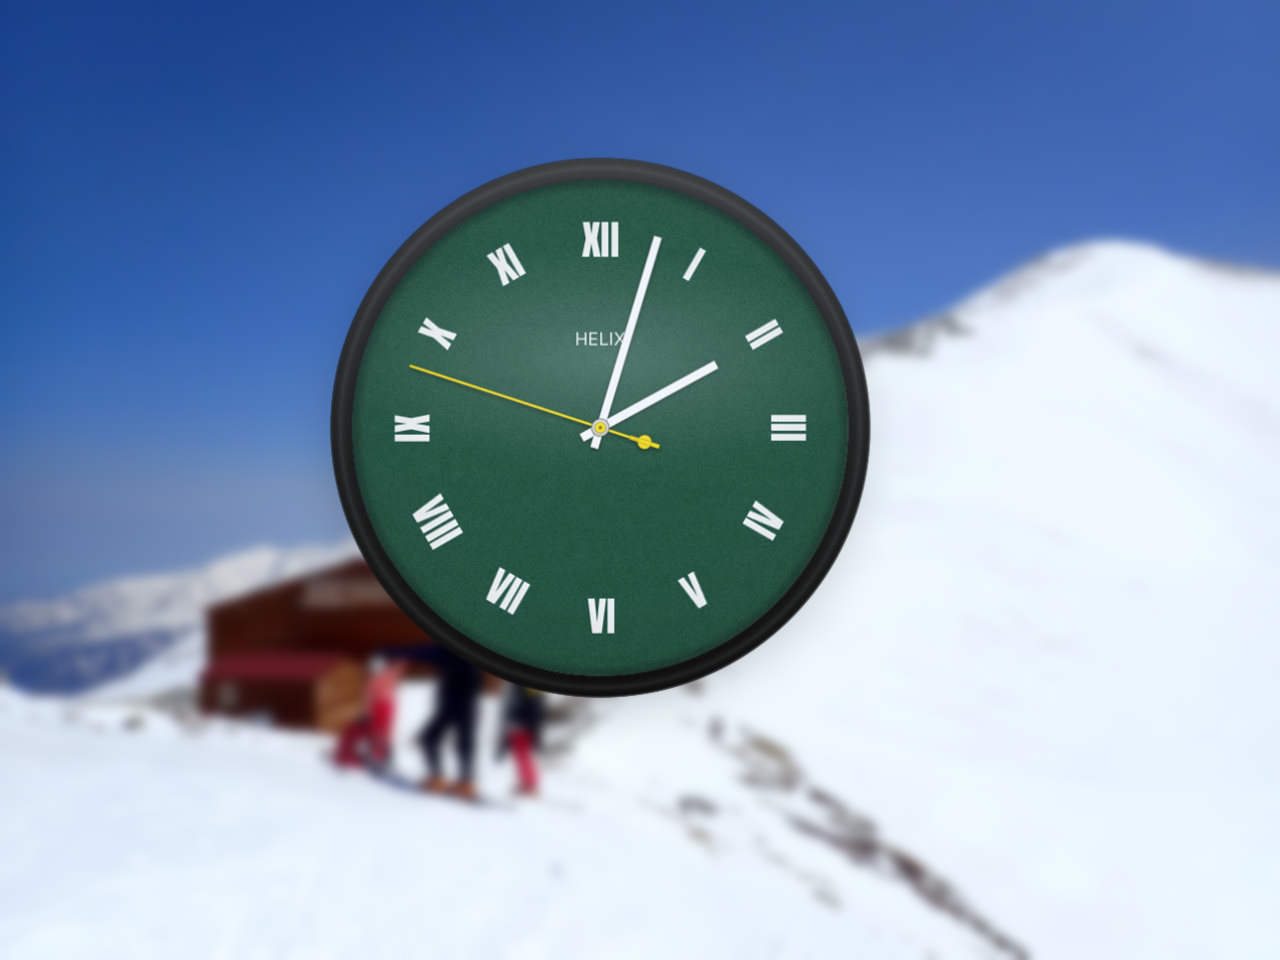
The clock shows h=2 m=2 s=48
